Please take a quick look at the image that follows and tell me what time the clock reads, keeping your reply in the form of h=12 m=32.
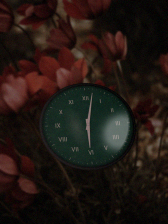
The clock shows h=6 m=2
